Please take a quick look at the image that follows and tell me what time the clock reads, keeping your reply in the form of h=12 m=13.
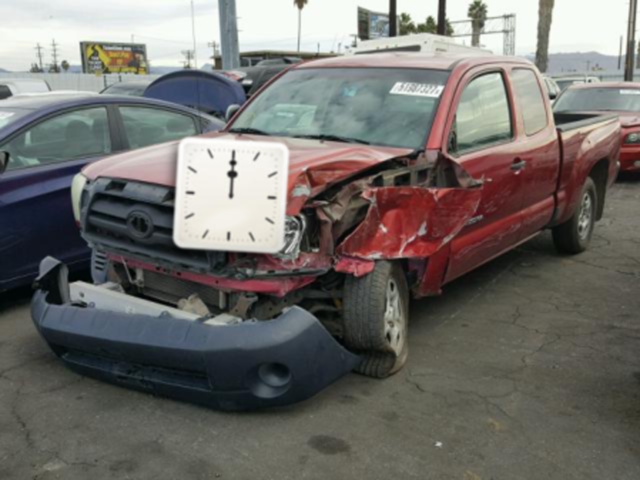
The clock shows h=12 m=0
